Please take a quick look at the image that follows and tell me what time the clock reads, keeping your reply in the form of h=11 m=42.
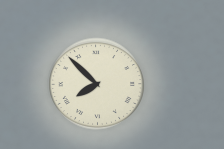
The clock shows h=7 m=53
